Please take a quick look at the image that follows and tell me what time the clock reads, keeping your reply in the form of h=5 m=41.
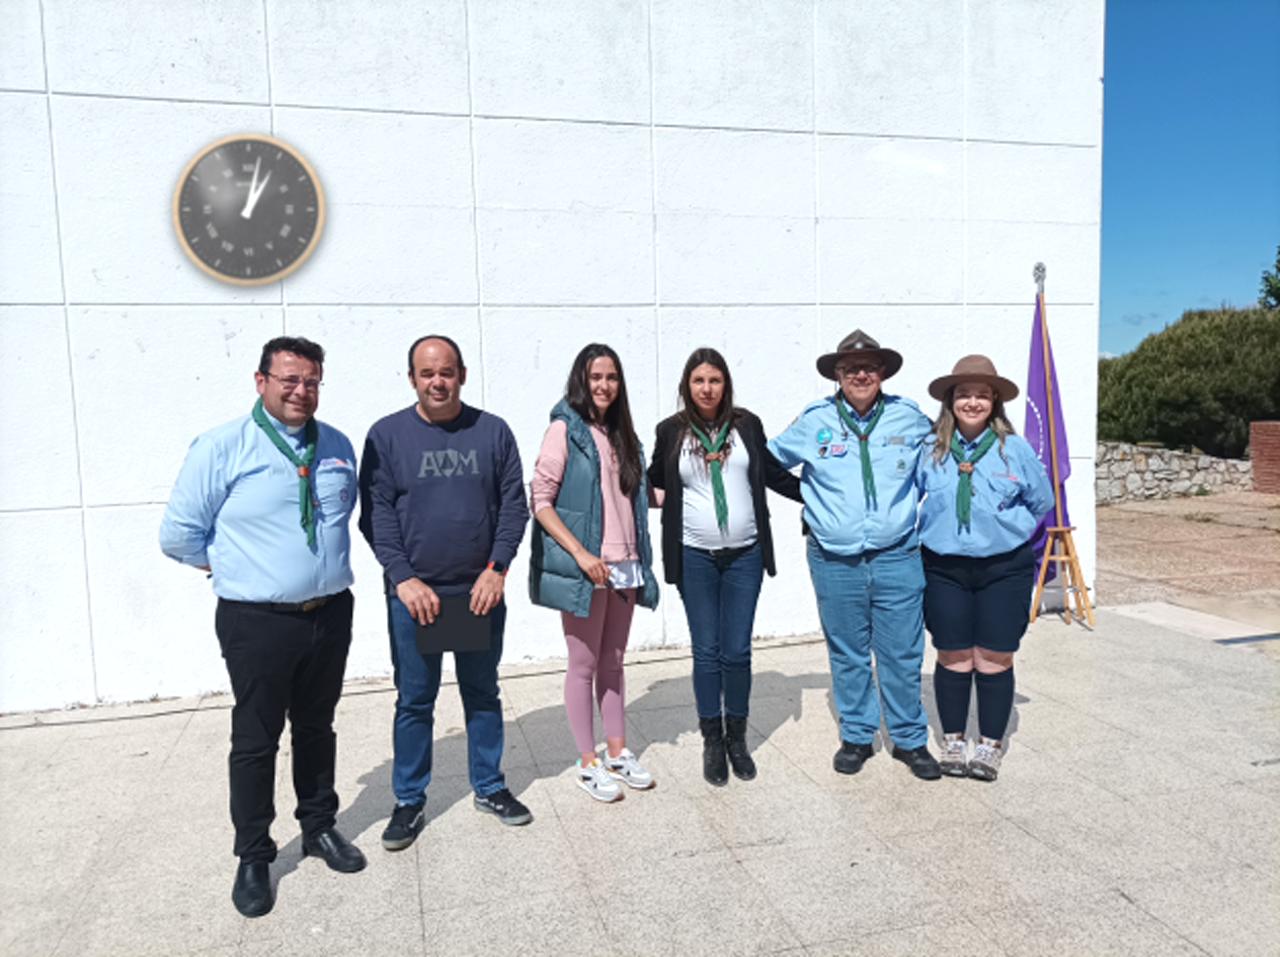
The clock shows h=1 m=2
